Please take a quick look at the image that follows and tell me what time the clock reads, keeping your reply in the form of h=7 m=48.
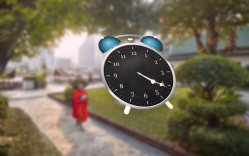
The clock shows h=4 m=21
